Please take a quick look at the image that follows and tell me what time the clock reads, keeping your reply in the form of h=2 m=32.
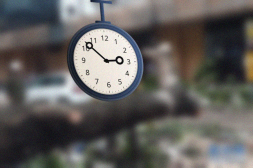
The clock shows h=2 m=52
